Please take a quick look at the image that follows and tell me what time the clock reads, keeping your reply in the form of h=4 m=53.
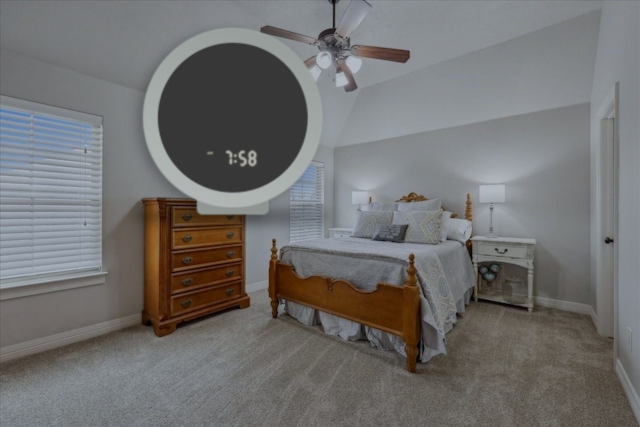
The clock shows h=7 m=58
